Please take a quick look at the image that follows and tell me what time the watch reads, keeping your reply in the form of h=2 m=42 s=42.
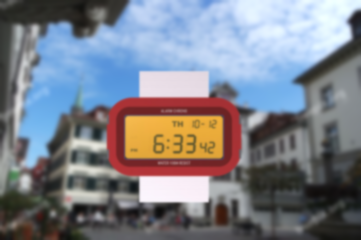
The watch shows h=6 m=33 s=42
